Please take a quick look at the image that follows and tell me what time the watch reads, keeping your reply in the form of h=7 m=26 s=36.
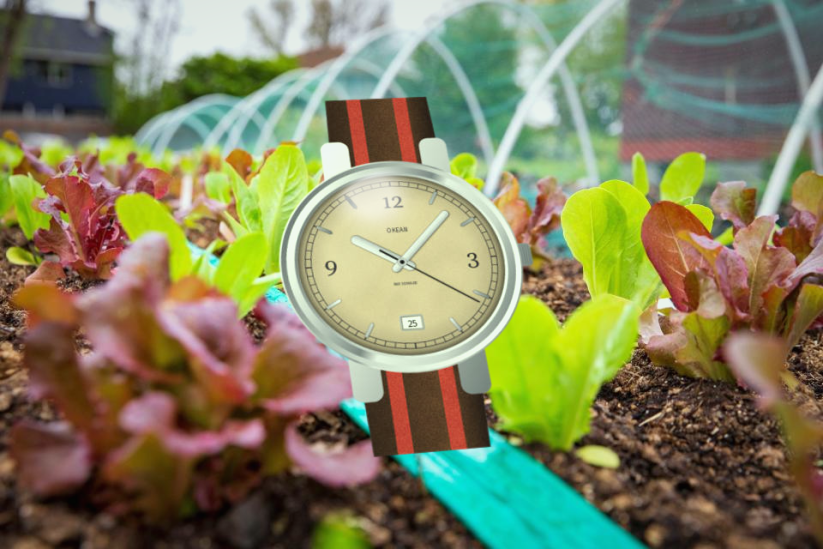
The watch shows h=10 m=7 s=21
